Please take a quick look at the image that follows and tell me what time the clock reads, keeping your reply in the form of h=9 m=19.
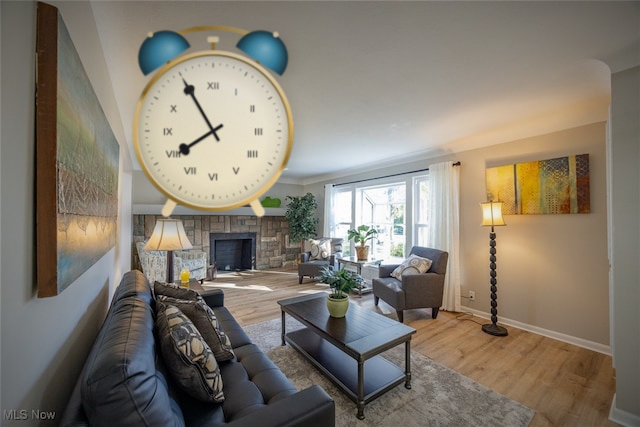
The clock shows h=7 m=55
